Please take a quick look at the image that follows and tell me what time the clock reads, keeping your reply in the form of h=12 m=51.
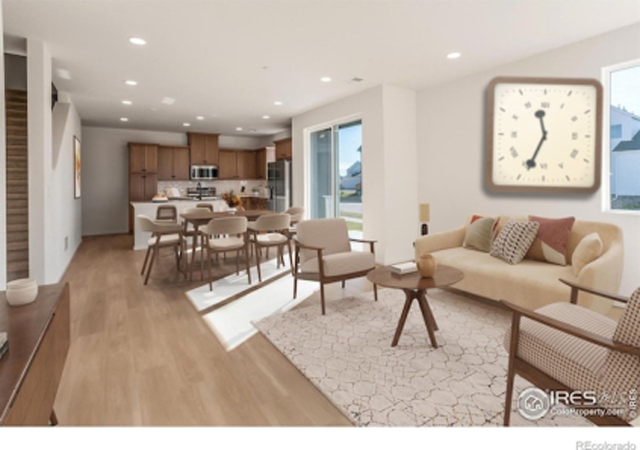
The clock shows h=11 m=34
